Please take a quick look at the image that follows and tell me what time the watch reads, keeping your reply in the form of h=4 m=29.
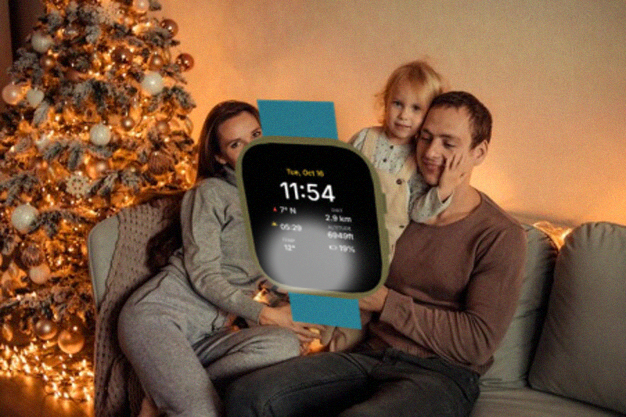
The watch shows h=11 m=54
